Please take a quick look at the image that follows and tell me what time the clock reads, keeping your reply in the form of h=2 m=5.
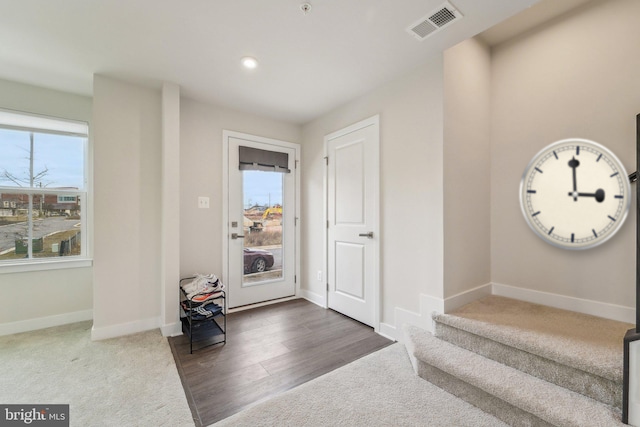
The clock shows h=2 m=59
